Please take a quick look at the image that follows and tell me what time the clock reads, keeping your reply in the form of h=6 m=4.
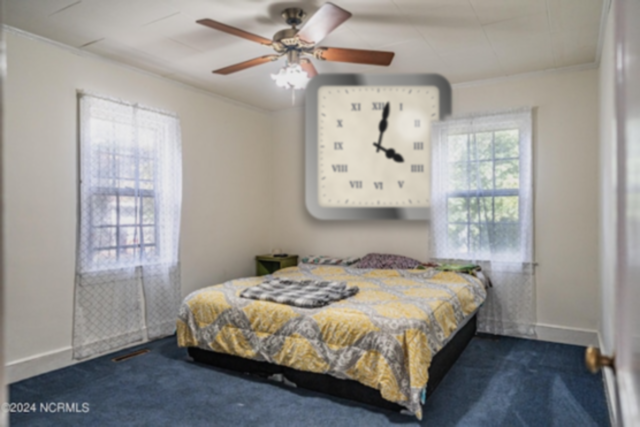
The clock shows h=4 m=2
